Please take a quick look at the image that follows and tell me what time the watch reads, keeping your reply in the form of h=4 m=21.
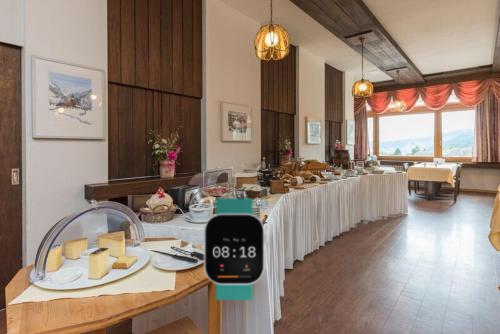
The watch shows h=8 m=18
